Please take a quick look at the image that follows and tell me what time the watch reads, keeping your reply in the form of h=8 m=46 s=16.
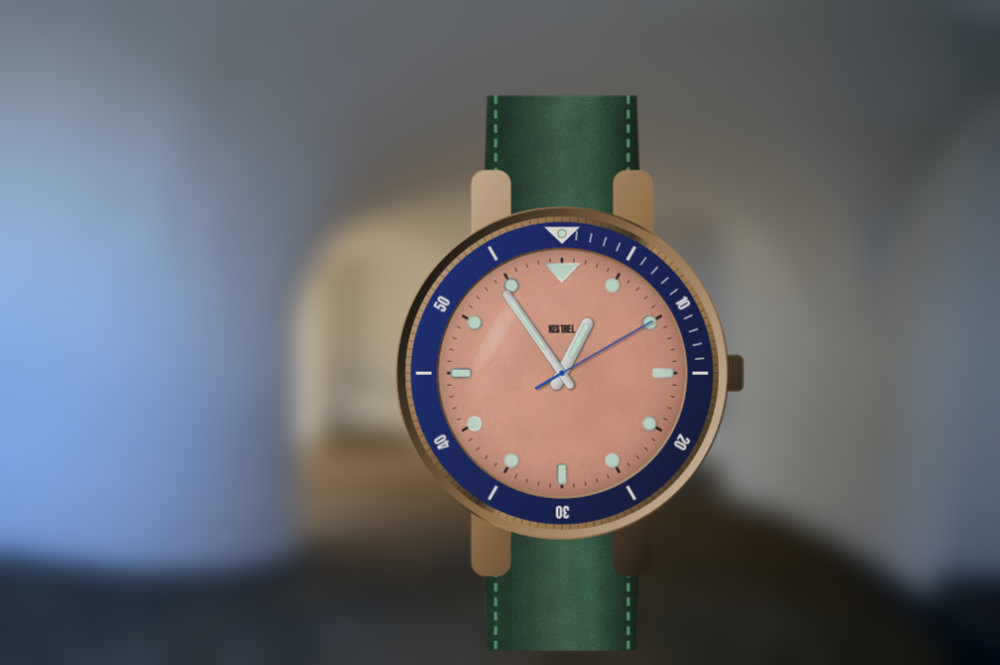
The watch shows h=12 m=54 s=10
